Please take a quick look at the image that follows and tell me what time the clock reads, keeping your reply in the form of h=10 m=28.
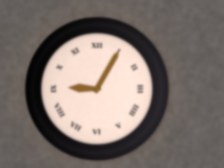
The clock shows h=9 m=5
